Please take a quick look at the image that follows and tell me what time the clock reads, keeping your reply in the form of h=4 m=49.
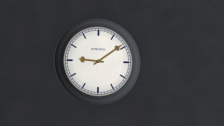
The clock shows h=9 m=9
